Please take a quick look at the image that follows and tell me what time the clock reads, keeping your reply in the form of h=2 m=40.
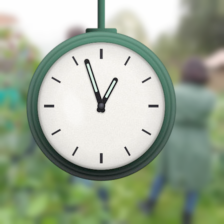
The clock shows h=12 m=57
